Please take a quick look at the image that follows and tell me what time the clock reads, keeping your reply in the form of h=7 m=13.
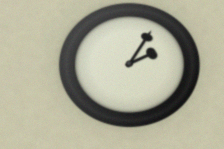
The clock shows h=2 m=5
